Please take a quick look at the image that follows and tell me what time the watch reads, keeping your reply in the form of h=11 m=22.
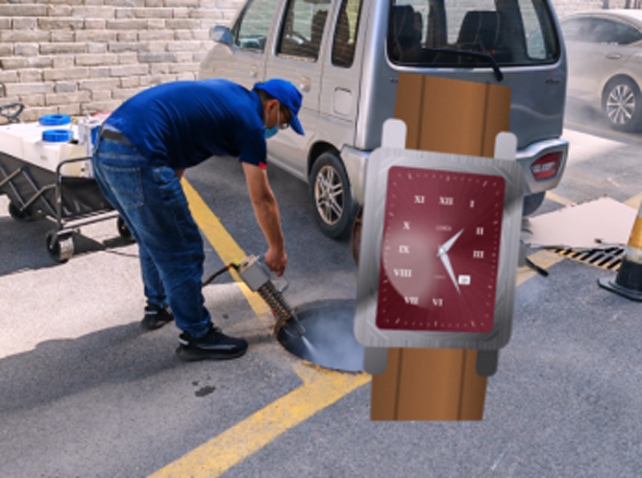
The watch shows h=1 m=25
